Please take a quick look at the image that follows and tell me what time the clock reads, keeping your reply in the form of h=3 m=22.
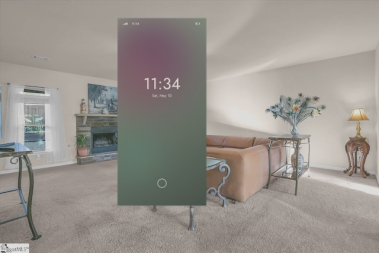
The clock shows h=11 m=34
